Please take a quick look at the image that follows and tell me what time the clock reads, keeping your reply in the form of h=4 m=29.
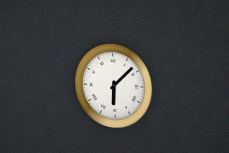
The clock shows h=6 m=8
